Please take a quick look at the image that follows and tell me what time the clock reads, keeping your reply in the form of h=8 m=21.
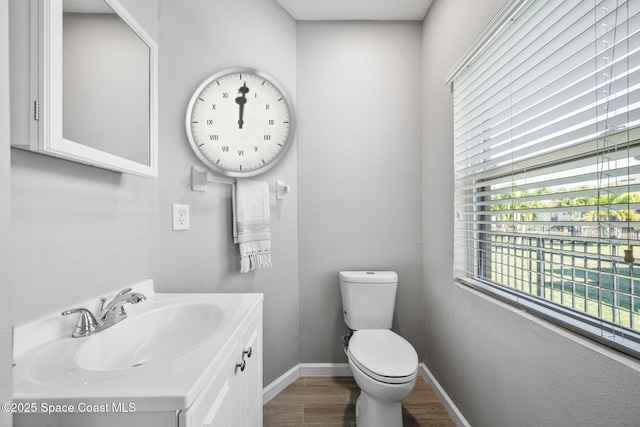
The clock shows h=12 m=1
